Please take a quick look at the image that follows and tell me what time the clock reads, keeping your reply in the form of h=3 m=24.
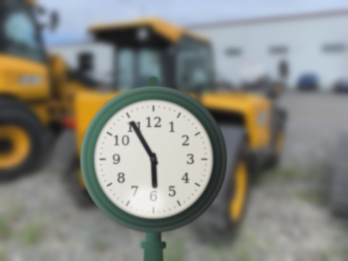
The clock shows h=5 m=55
